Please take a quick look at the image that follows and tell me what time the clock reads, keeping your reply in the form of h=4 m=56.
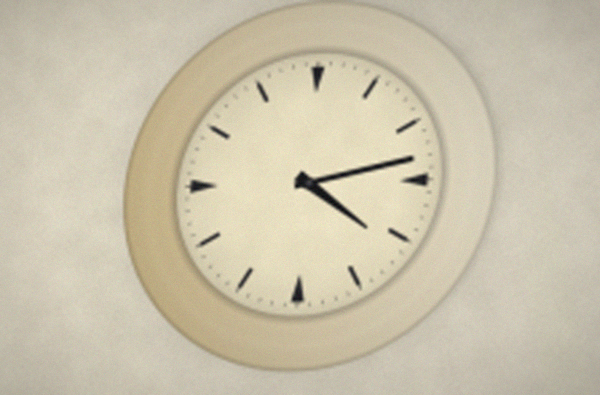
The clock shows h=4 m=13
